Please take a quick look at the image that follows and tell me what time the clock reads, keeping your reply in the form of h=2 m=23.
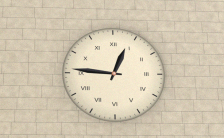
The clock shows h=12 m=46
